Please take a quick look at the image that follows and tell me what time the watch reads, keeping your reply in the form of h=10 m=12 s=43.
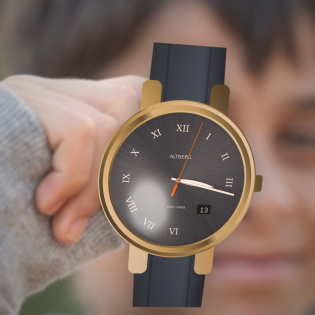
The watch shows h=3 m=17 s=3
